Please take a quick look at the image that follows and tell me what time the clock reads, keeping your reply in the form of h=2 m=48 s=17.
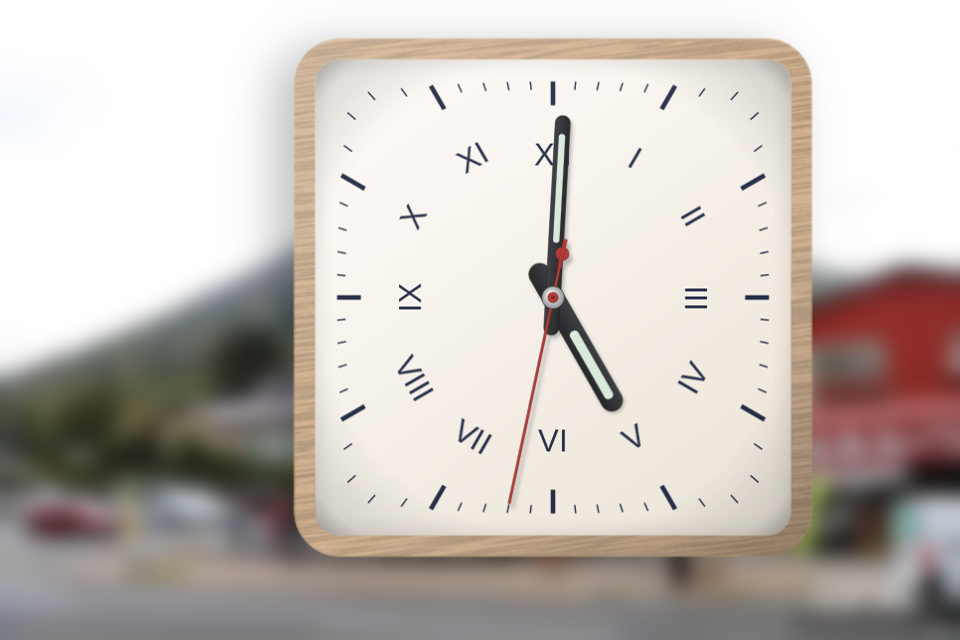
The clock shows h=5 m=0 s=32
